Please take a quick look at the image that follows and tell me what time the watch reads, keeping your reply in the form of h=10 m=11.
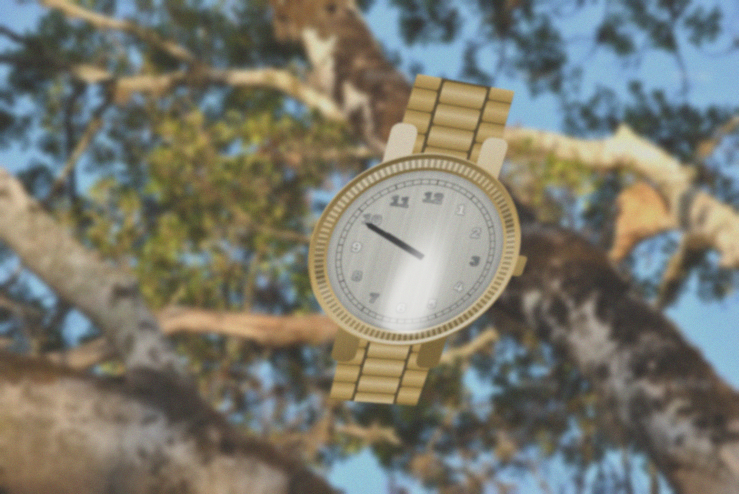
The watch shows h=9 m=49
